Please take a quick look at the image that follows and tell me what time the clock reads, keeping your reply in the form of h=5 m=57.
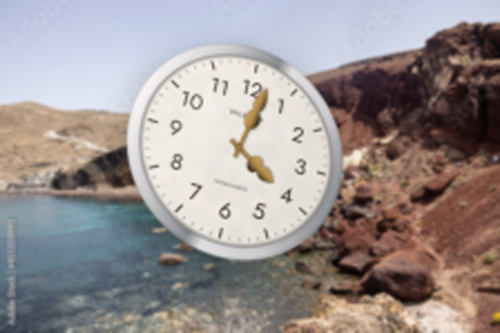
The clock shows h=4 m=2
